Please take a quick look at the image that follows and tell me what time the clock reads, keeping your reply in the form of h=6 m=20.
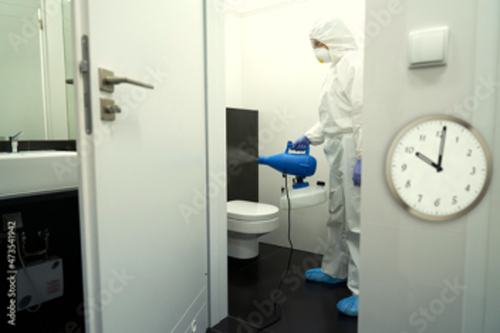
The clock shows h=10 m=1
